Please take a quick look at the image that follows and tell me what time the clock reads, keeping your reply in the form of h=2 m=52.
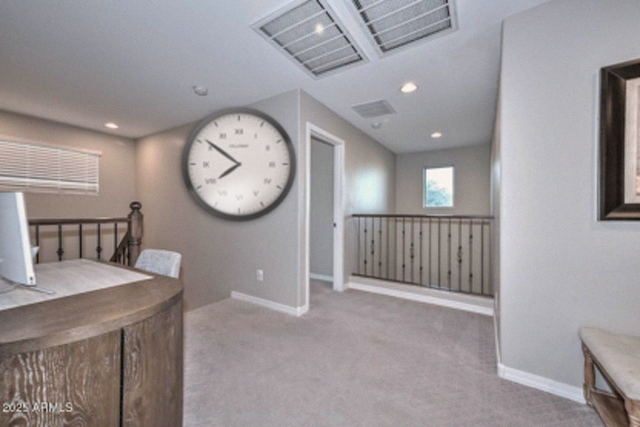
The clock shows h=7 m=51
